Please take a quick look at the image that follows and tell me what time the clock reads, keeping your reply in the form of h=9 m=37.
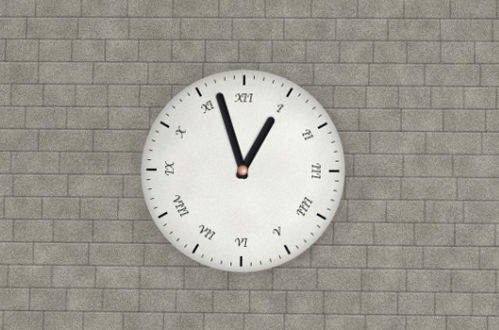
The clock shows h=12 m=57
